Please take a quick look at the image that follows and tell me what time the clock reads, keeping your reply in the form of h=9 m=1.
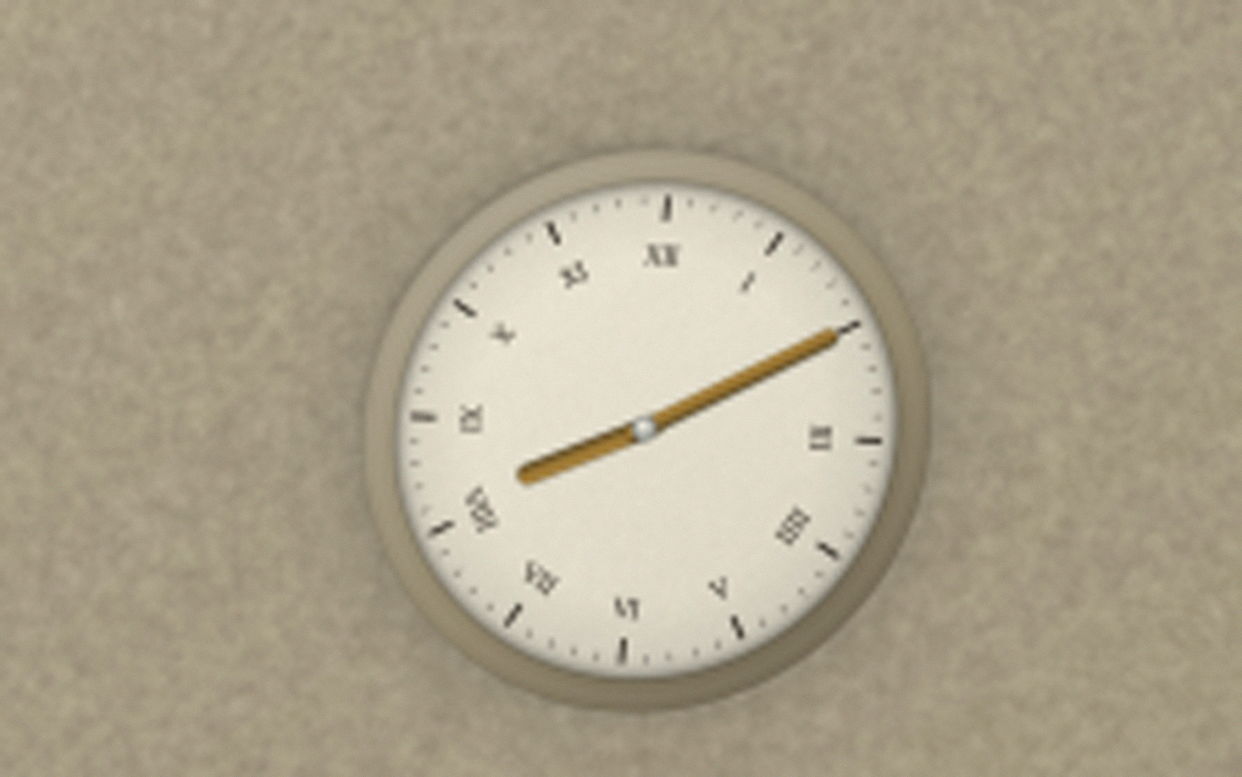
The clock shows h=8 m=10
